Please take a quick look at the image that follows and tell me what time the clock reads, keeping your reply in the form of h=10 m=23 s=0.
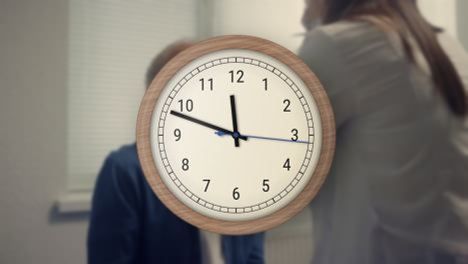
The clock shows h=11 m=48 s=16
